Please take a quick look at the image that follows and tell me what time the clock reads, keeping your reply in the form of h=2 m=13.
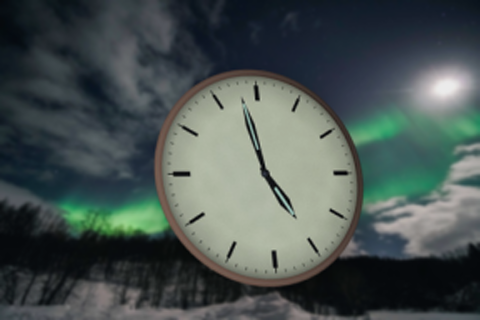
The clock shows h=4 m=58
